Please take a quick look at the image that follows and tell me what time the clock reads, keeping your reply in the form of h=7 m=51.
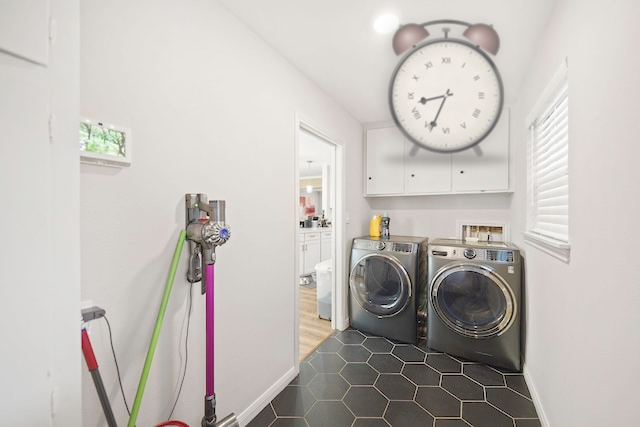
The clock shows h=8 m=34
